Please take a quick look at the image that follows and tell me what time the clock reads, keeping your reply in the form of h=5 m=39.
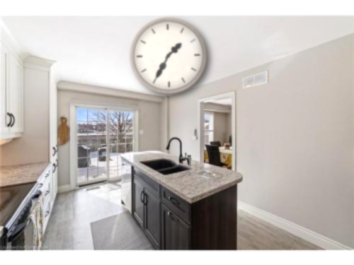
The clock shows h=1 m=35
